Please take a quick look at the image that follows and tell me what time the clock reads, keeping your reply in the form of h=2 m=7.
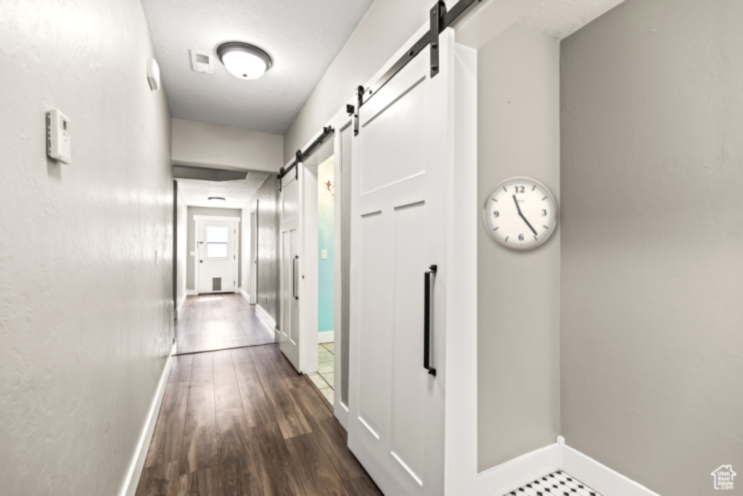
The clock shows h=11 m=24
